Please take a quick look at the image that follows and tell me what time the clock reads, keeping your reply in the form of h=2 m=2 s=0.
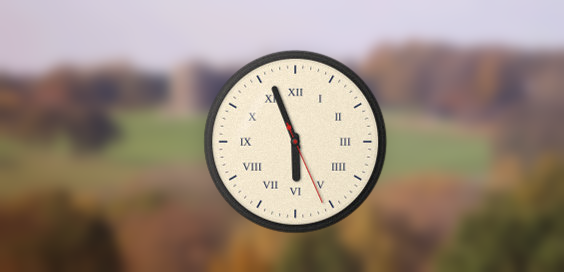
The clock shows h=5 m=56 s=26
